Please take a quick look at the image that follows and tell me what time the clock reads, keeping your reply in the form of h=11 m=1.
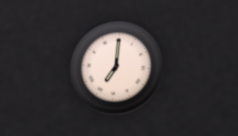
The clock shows h=7 m=0
